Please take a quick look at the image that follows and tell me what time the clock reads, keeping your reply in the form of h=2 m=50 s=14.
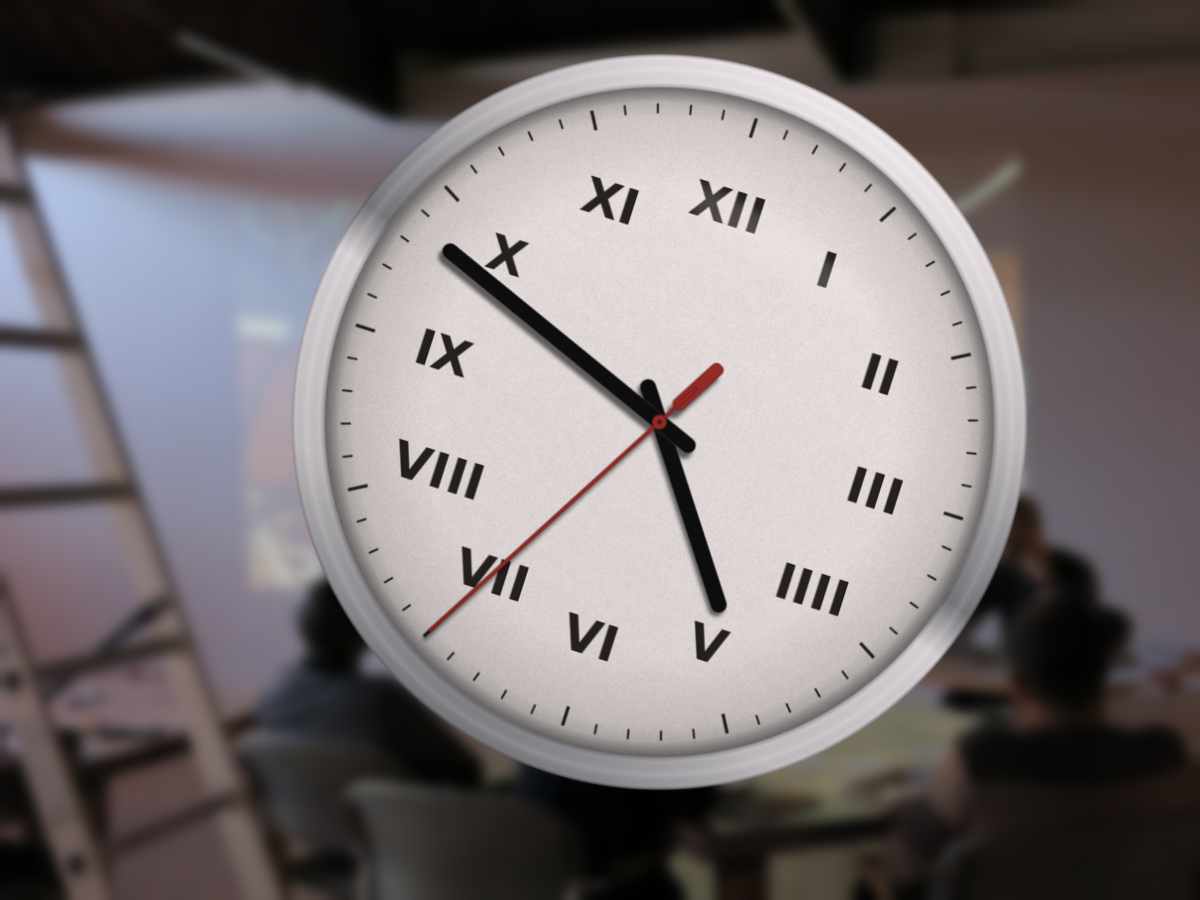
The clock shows h=4 m=48 s=35
